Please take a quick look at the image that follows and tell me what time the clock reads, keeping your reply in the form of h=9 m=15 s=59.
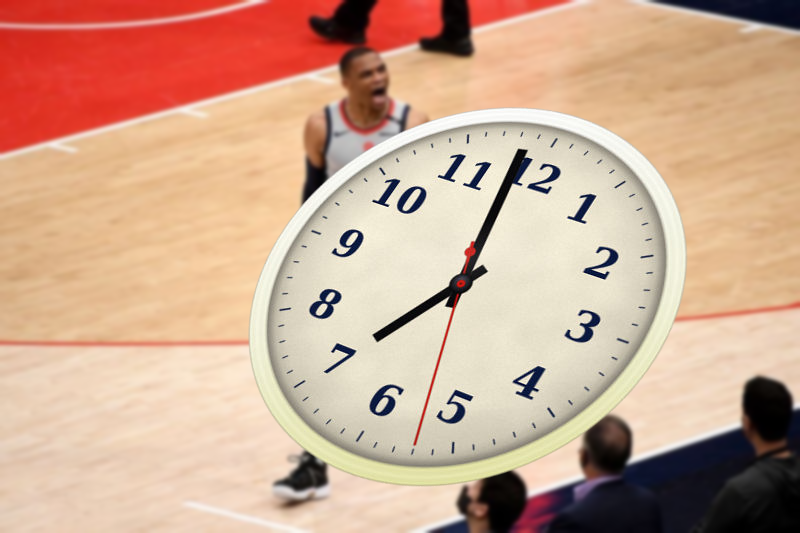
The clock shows h=6 m=58 s=27
